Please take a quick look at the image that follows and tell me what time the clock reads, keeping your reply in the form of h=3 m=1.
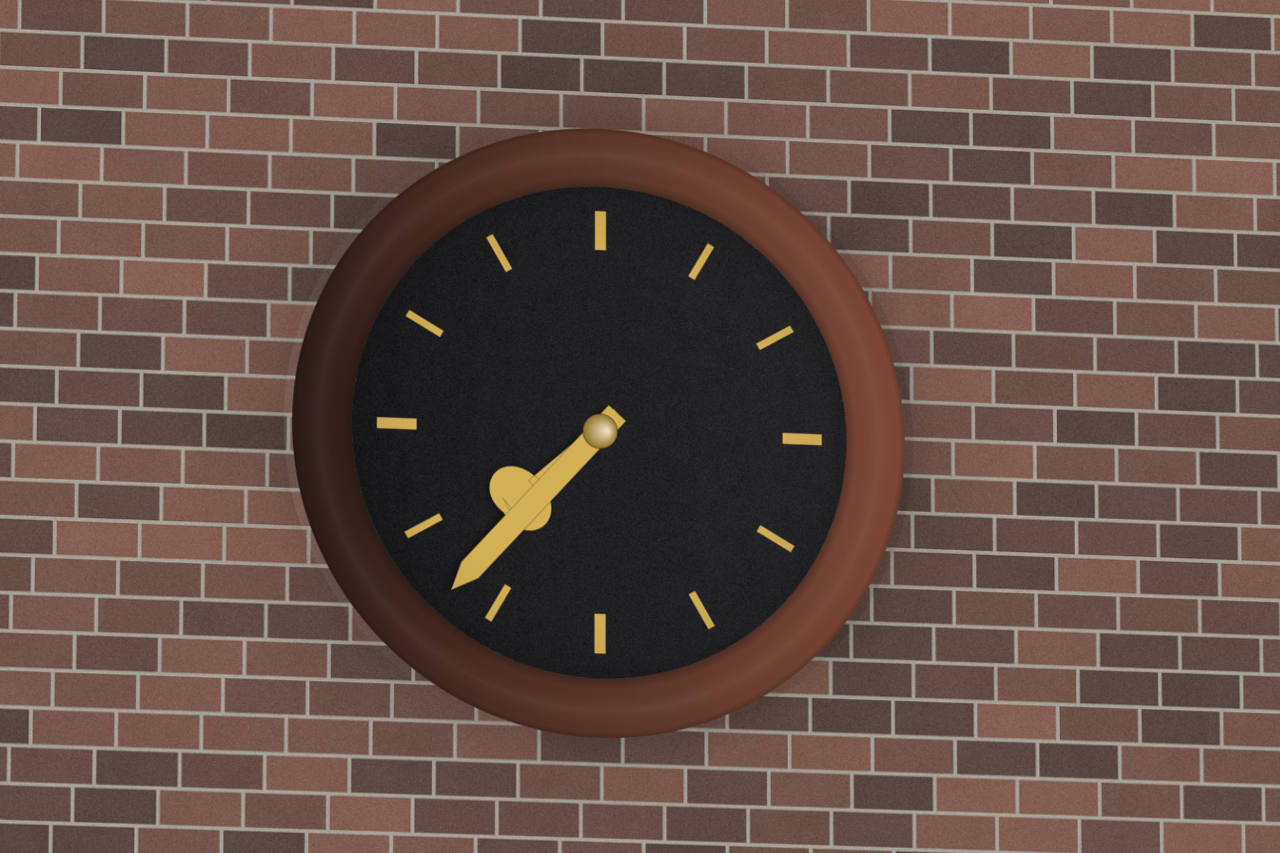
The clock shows h=7 m=37
